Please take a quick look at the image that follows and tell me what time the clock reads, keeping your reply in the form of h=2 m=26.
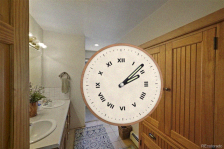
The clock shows h=2 m=8
